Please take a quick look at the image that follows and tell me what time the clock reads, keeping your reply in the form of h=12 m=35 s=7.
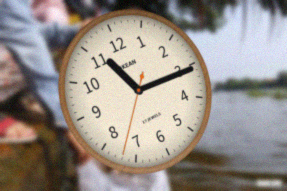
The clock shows h=11 m=15 s=37
